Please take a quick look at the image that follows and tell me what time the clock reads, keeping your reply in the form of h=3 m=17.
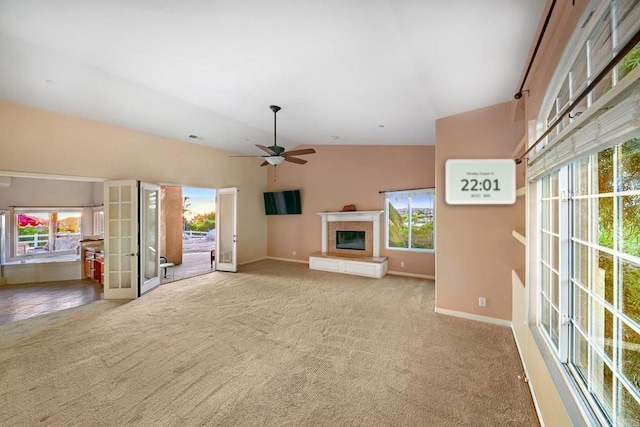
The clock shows h=22 m=1
